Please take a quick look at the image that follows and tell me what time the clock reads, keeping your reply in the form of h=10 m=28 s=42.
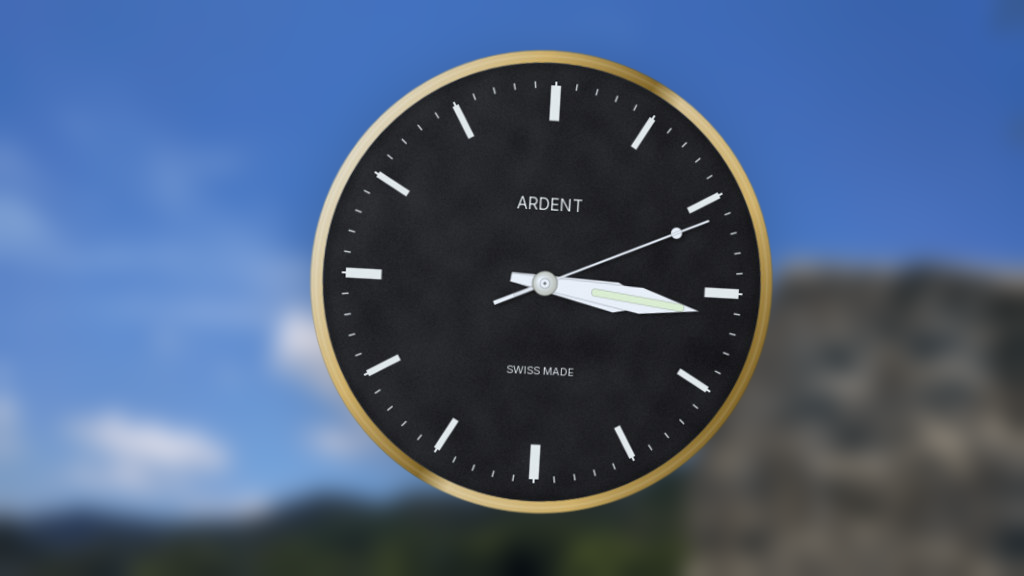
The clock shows h=3 m=16 s=11
